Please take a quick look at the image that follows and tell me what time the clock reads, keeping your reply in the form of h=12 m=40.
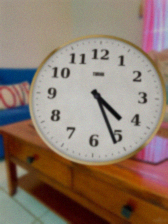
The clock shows h=4 m=26
